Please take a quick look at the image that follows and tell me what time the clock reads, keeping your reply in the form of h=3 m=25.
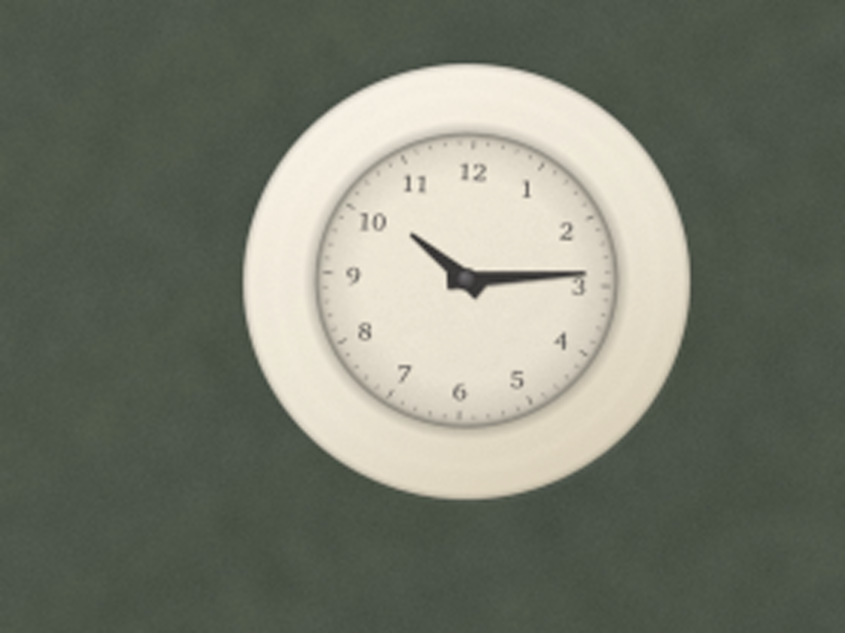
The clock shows h=10 m=14
